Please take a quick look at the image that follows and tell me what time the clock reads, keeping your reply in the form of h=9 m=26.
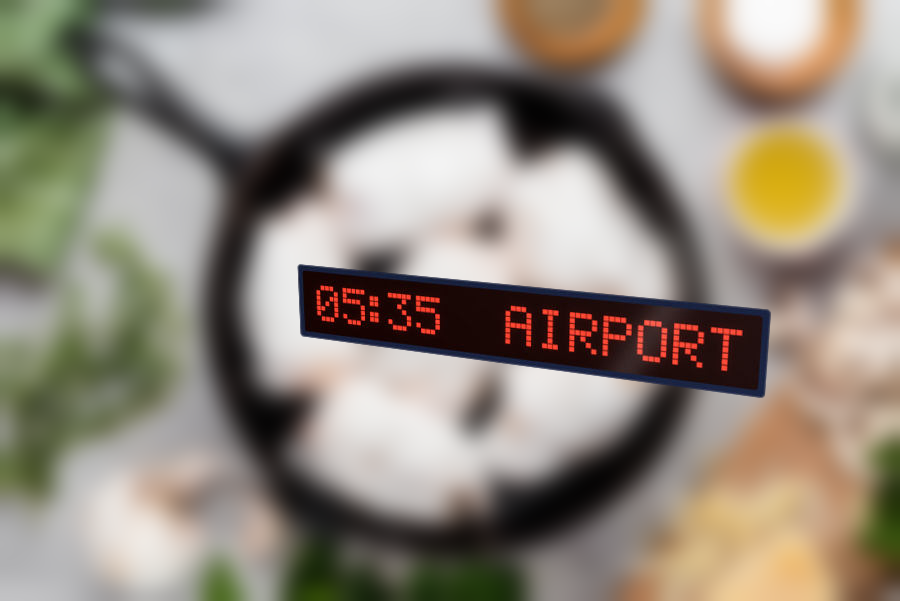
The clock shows h=5 m=35
